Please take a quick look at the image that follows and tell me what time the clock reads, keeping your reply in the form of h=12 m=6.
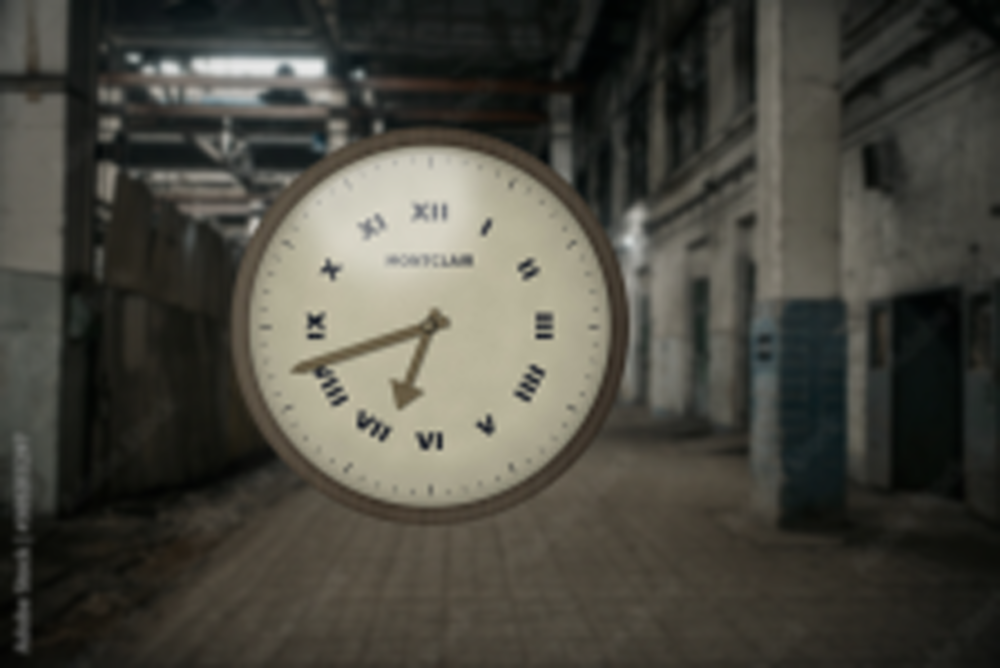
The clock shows h=6 m=42
